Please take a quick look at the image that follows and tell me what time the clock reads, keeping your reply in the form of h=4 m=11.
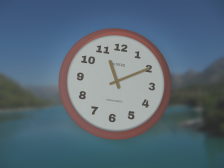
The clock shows h=11 m=10
